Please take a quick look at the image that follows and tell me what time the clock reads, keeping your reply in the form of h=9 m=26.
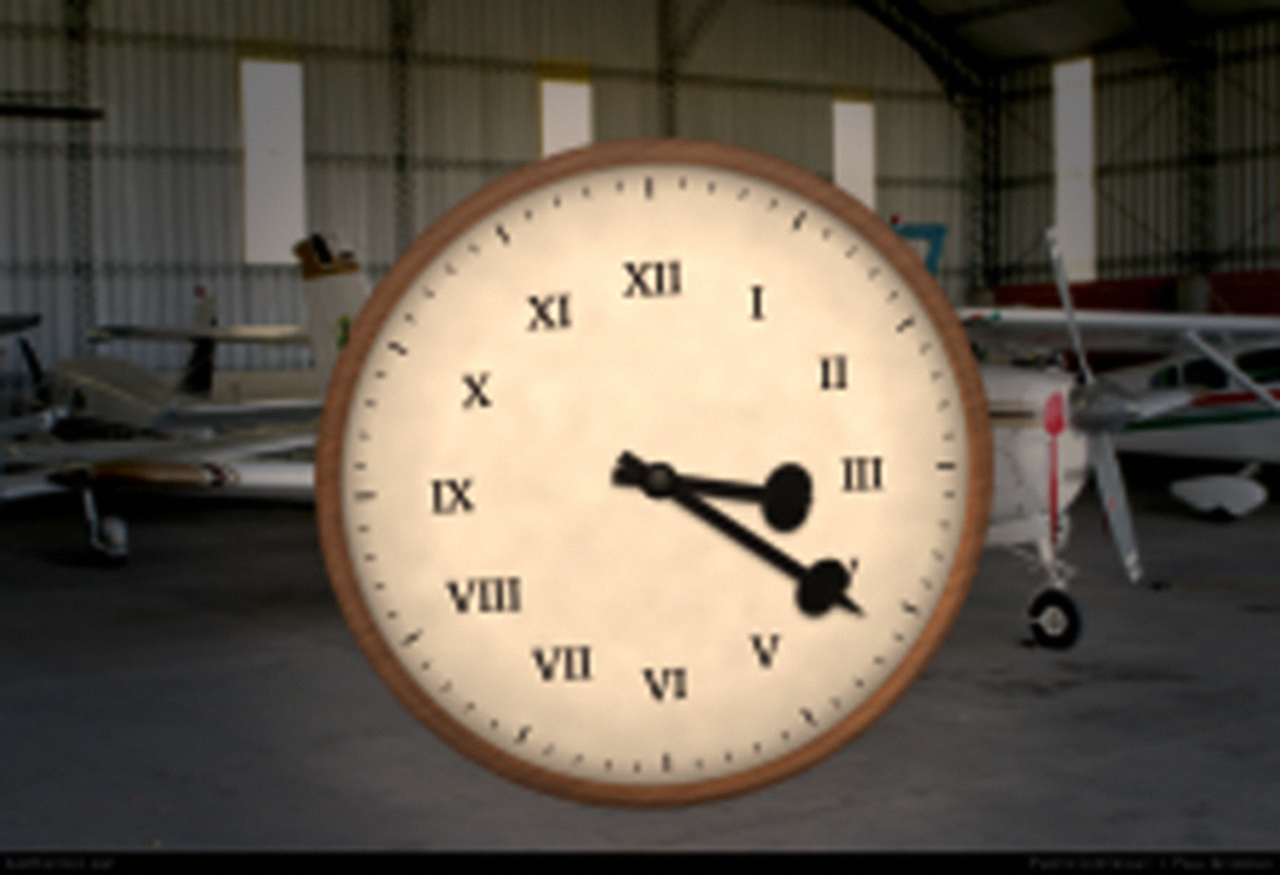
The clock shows h=3 m=21
